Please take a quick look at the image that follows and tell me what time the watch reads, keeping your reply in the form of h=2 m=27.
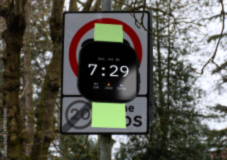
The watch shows h=7 m=29
